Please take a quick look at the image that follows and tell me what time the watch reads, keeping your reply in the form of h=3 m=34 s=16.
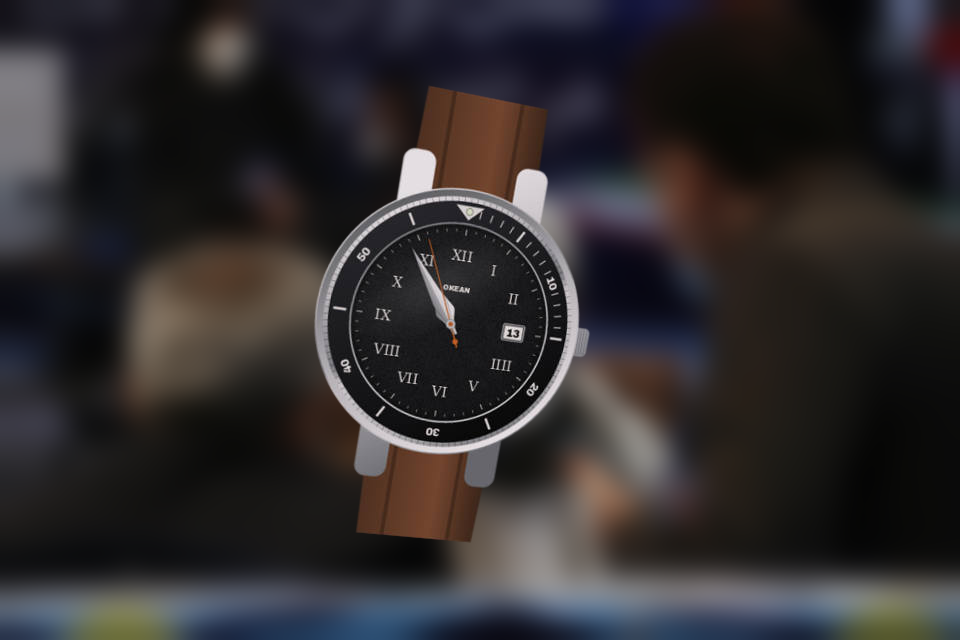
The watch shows h=10 m=53 s=56
